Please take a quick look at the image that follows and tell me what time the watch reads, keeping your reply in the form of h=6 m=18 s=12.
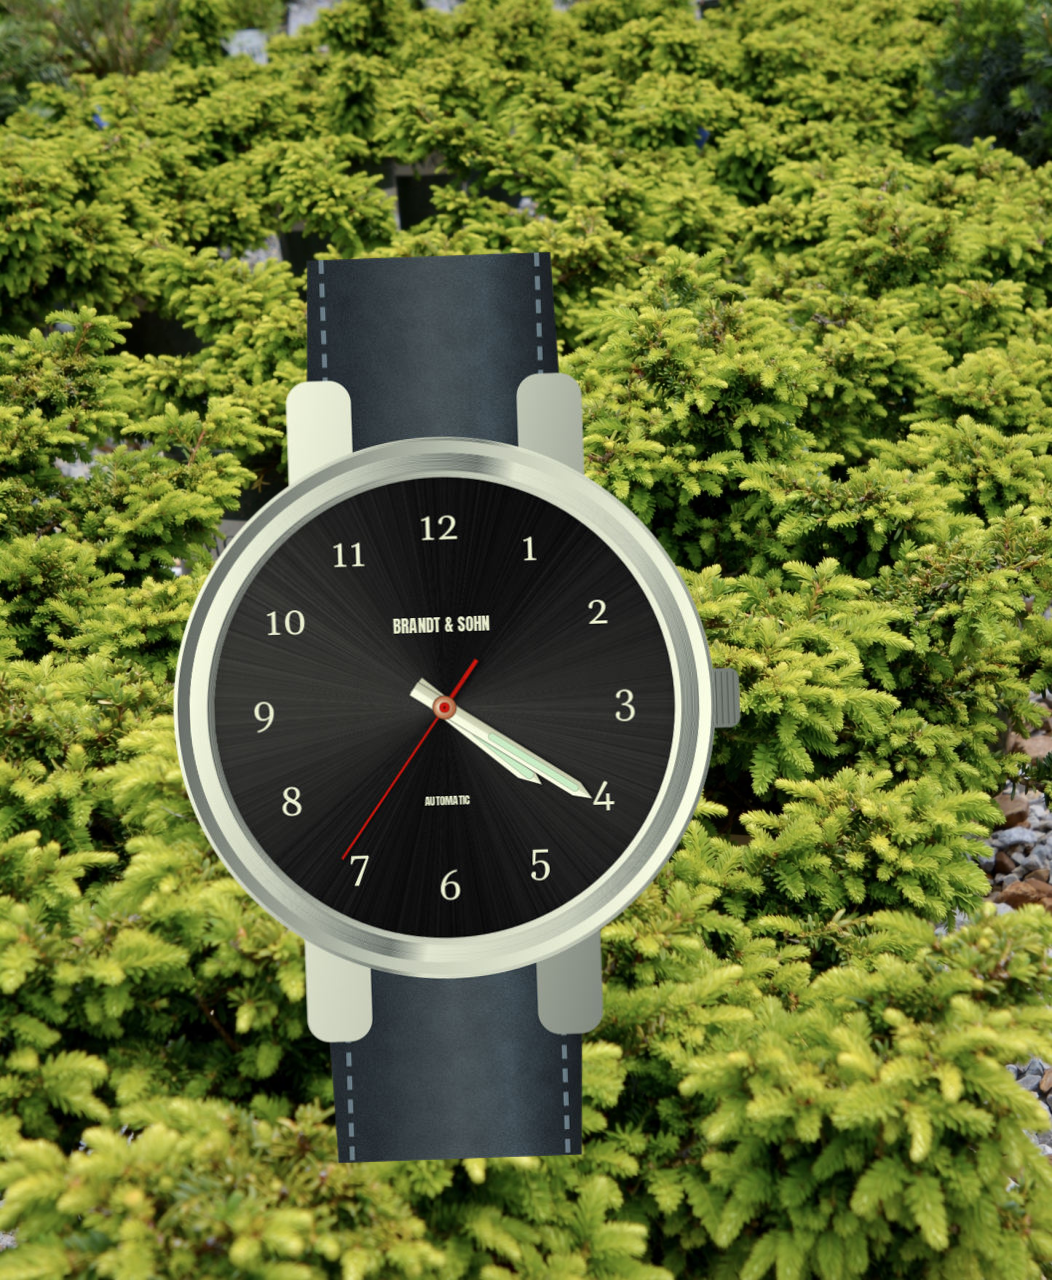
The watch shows h=4 m=20 s=36
